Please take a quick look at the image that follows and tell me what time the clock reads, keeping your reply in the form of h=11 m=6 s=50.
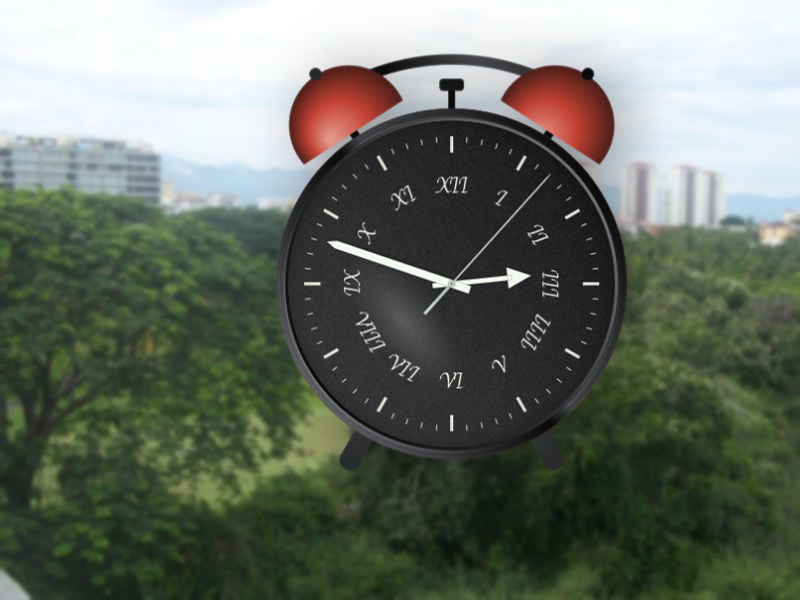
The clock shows h=2 m=48 s=7
